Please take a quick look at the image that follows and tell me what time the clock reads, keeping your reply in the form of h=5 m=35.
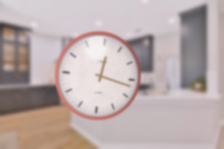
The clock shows h=12 m=17
